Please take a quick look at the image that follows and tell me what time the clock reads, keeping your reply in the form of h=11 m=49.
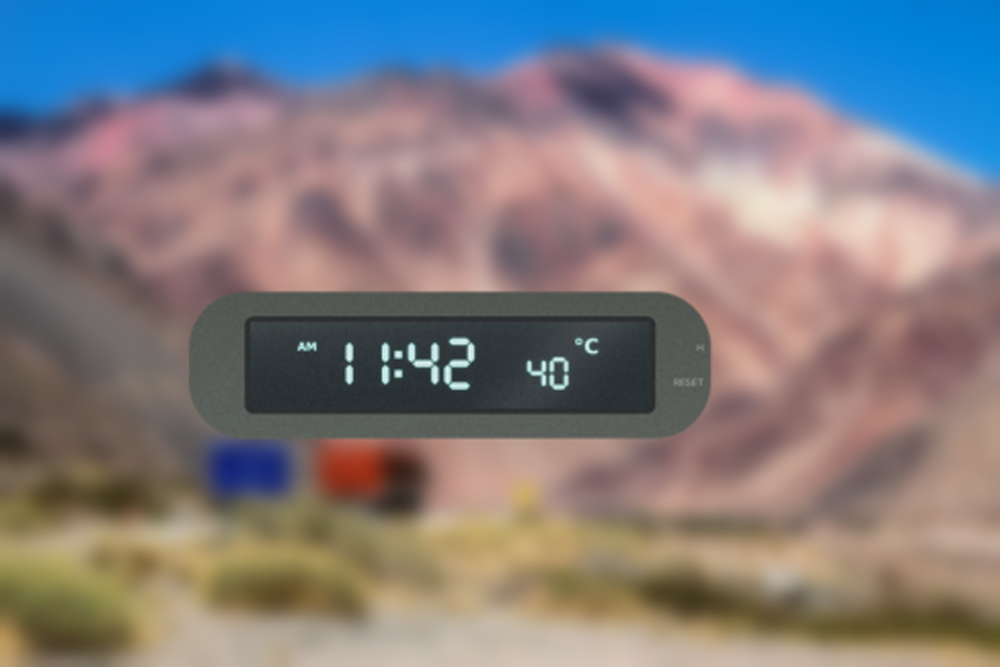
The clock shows h=11 m=42
